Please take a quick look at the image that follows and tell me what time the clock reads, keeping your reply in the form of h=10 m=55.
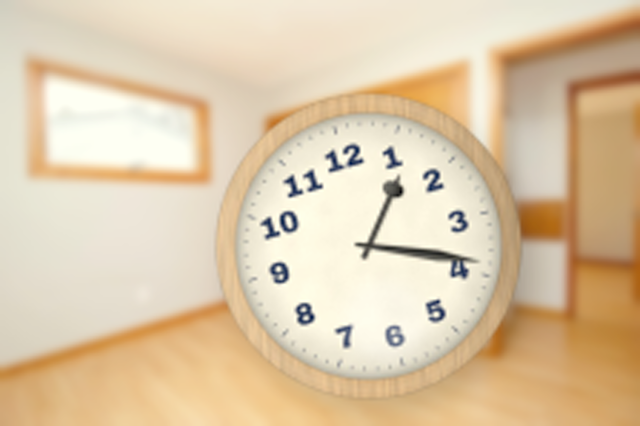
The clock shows h=1 m=19
